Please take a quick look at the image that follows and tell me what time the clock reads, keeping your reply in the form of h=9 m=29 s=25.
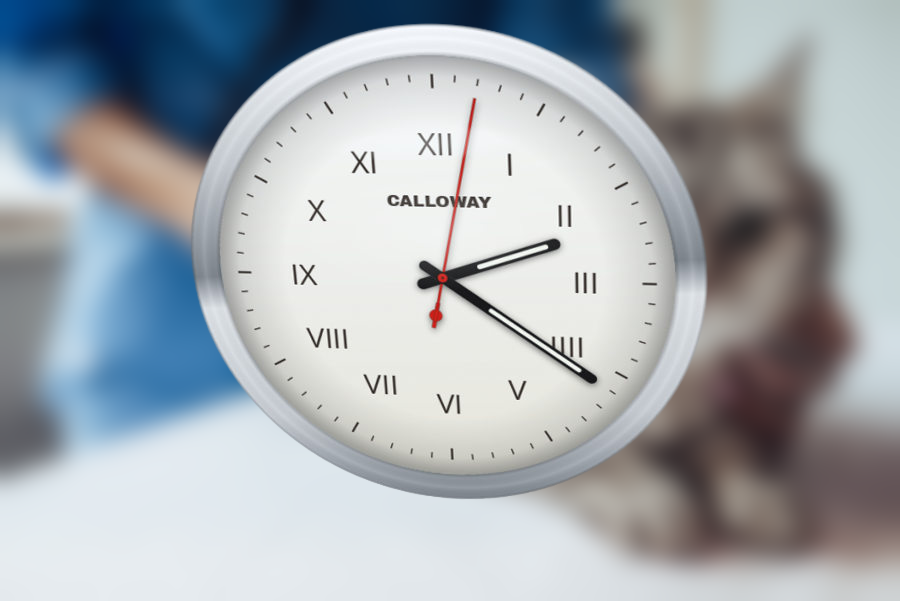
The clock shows h=2 m=21 s=2
